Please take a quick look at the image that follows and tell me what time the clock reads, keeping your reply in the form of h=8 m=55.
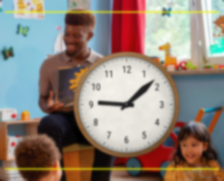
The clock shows h=9 m=8
